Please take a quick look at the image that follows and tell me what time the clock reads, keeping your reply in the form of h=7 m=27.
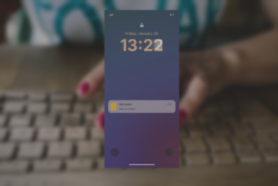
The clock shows h=13 m=22
